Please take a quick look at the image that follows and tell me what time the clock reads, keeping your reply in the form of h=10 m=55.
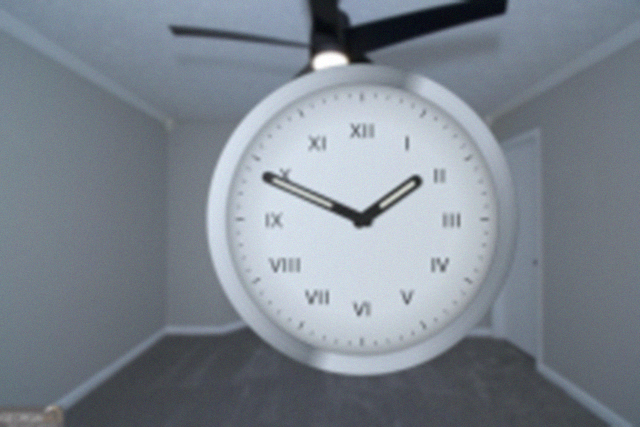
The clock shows h=1 m=49
